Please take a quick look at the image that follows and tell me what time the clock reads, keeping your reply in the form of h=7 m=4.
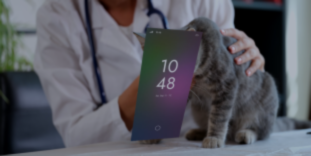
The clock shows h=10 m=48
